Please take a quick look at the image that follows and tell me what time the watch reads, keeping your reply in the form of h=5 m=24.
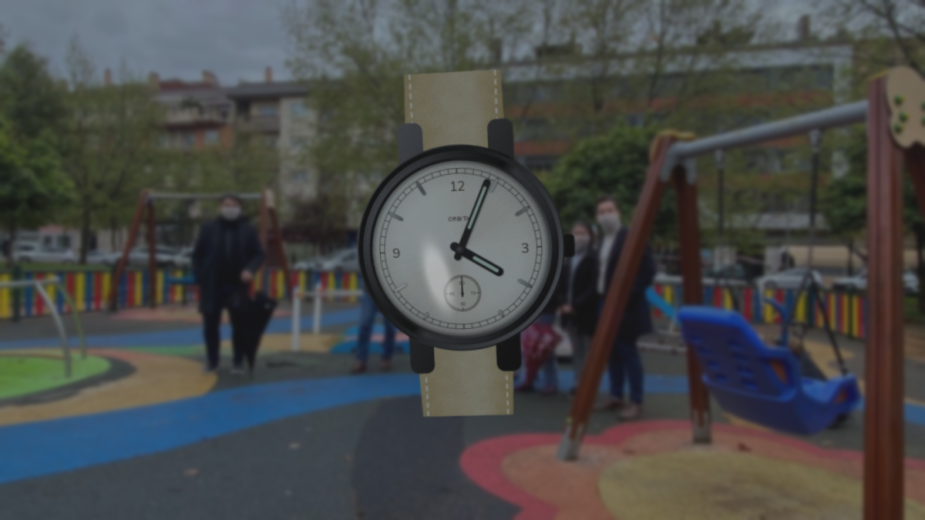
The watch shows h=4 m=4
